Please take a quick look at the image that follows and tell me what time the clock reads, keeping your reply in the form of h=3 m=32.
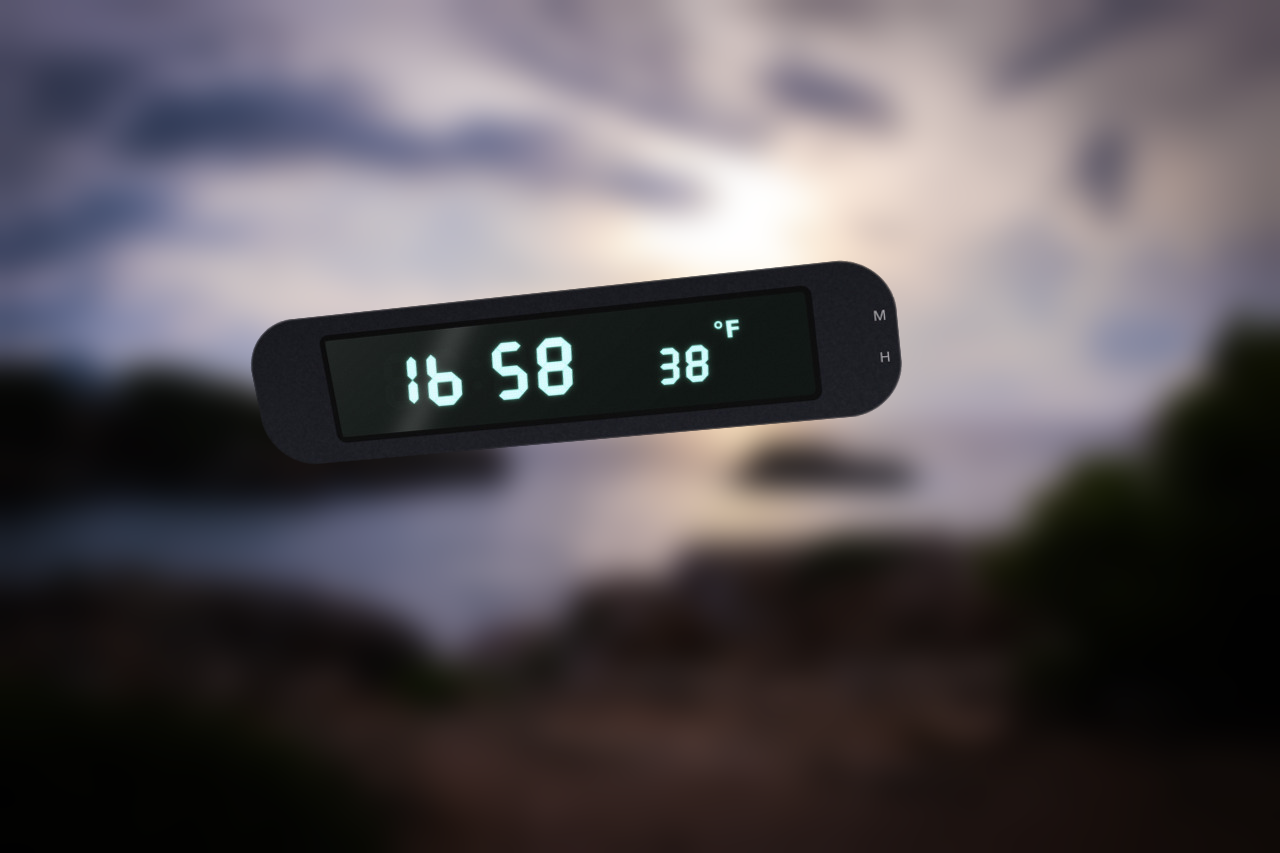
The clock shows h=16 m=58
